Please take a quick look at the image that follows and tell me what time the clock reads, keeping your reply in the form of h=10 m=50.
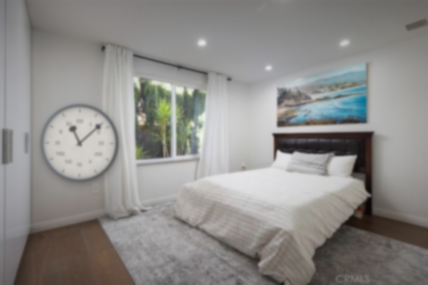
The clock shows h=11 m=8
